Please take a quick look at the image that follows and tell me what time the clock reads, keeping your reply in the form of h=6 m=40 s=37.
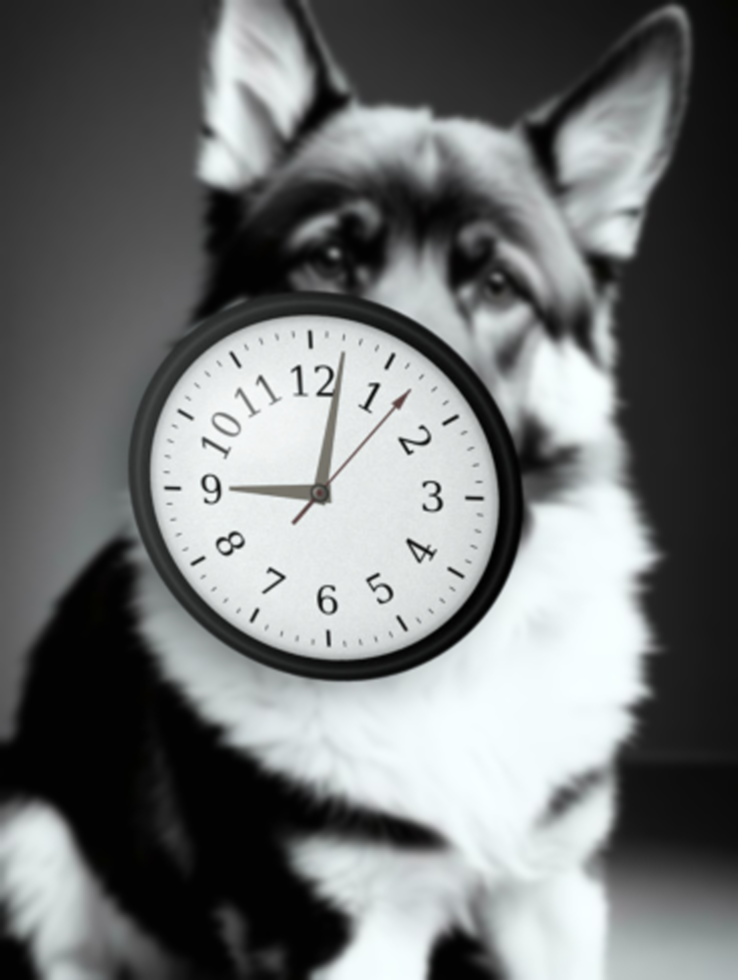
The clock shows h=9 m=2 s=7
